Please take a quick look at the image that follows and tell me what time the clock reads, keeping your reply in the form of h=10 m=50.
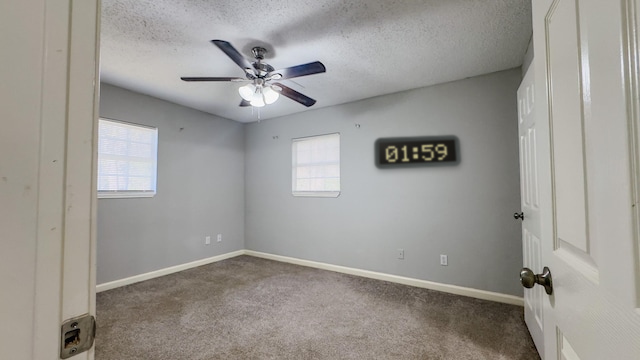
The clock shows h=1 m=59
